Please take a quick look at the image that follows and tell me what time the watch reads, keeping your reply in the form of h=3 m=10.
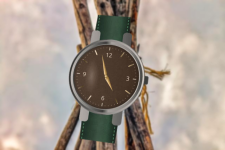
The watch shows h=4 m=57
